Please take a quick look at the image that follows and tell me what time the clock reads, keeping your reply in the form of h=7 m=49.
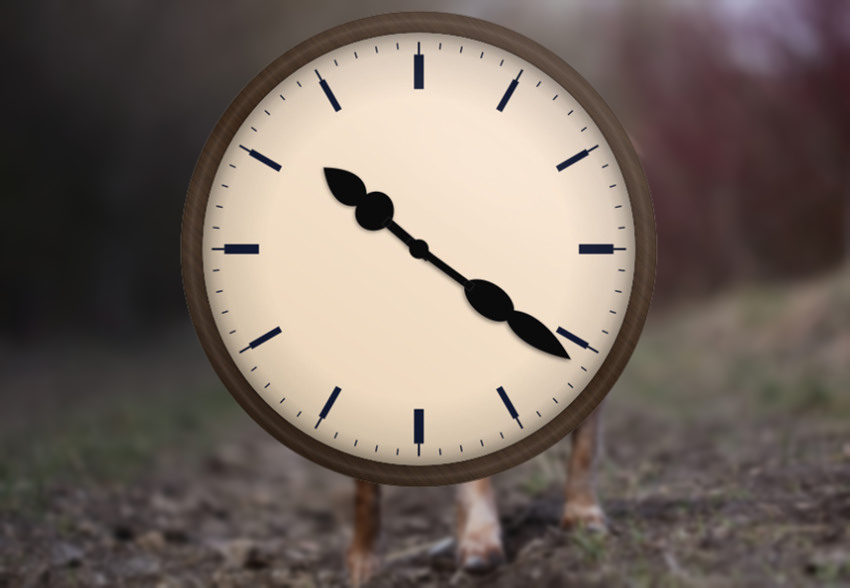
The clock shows h=10 m=21
